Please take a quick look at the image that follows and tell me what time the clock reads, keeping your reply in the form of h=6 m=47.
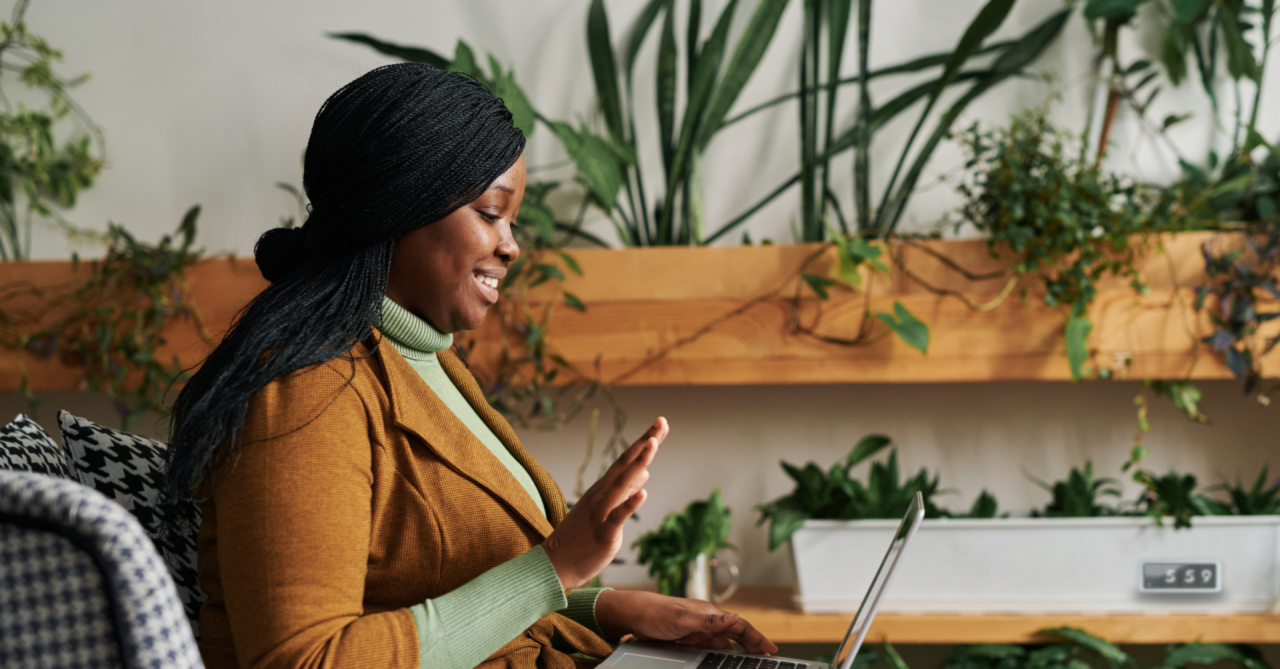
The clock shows h=5 m=59
